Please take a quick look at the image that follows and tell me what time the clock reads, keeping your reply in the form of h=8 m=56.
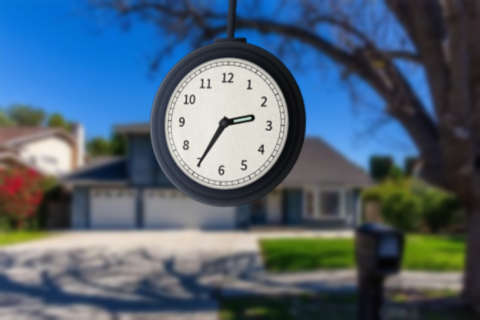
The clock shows h=2 m=35
